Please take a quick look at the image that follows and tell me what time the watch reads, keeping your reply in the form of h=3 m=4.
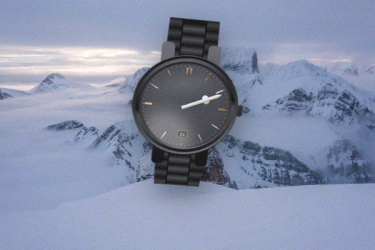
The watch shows h=2 m=11
